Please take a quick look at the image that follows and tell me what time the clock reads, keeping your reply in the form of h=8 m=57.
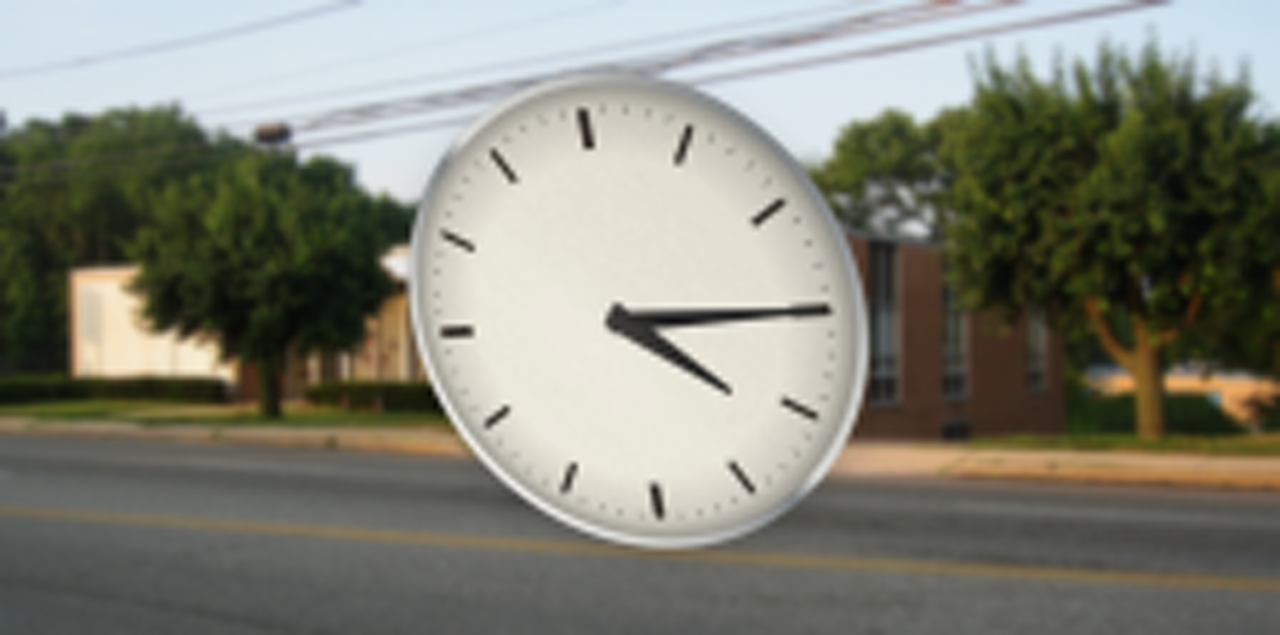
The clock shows h=4 m=15
